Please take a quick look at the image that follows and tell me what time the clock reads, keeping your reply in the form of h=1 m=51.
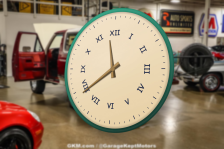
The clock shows h=11 m=39
